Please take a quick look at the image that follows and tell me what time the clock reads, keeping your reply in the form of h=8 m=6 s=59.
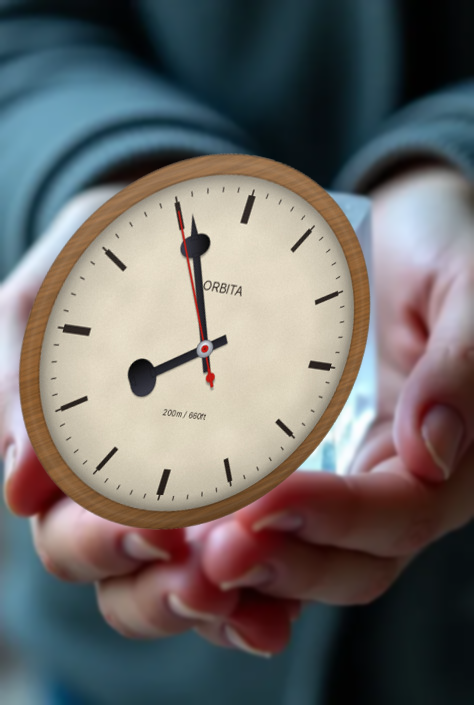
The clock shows h=7 m=55 s=55
